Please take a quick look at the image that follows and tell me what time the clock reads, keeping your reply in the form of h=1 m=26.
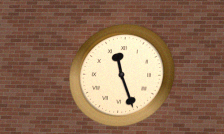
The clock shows h=11 m=26
